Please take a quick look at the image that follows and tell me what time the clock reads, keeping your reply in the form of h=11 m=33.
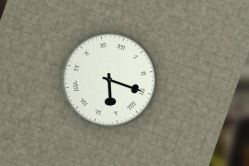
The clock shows h=5 m=15
